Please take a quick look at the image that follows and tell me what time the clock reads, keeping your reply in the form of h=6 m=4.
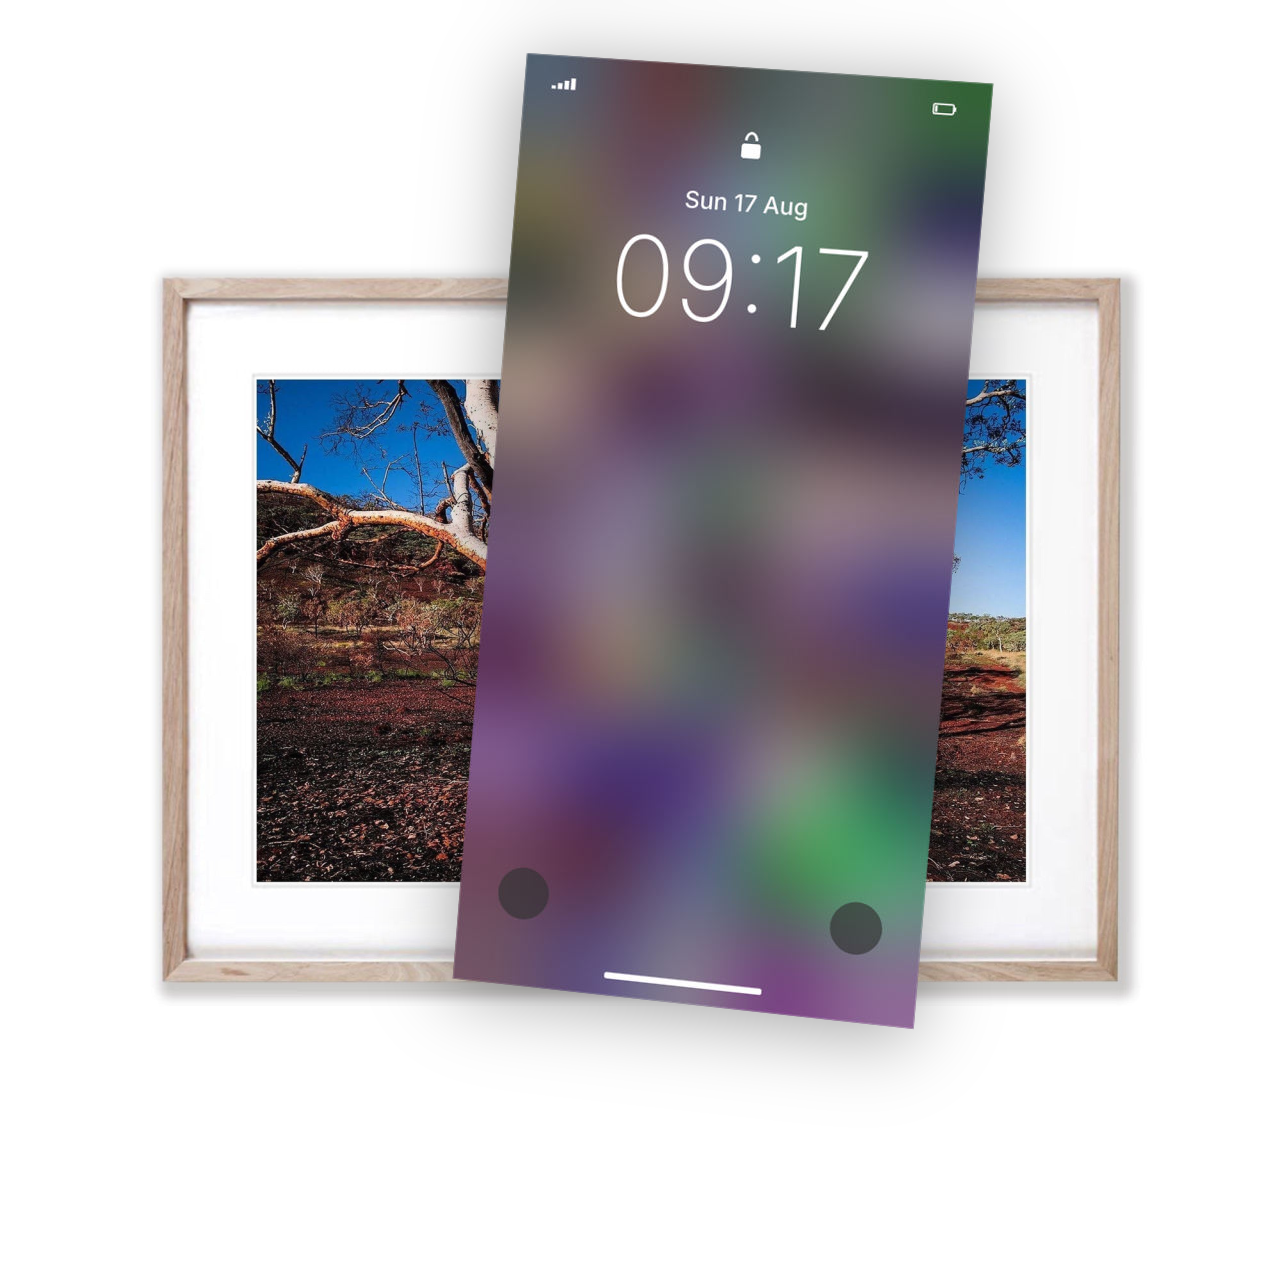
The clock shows h=9 m=17
